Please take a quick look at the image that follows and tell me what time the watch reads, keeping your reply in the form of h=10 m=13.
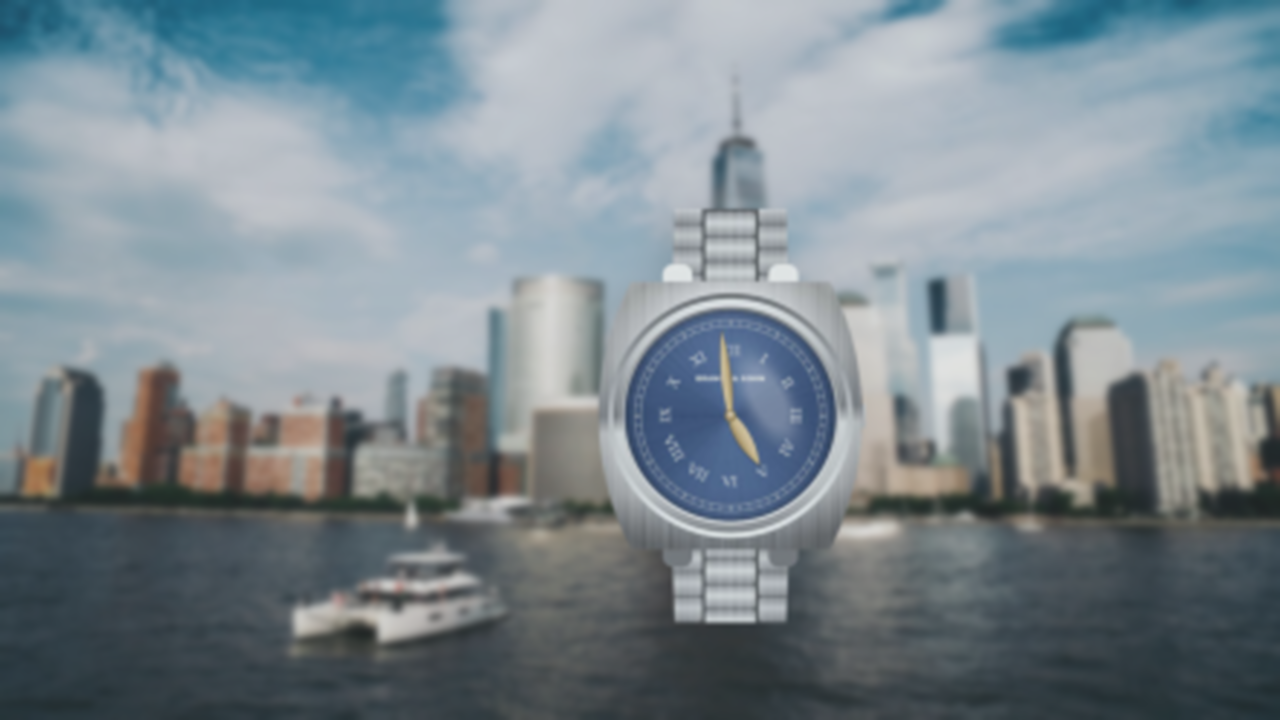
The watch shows h=4 m=59
